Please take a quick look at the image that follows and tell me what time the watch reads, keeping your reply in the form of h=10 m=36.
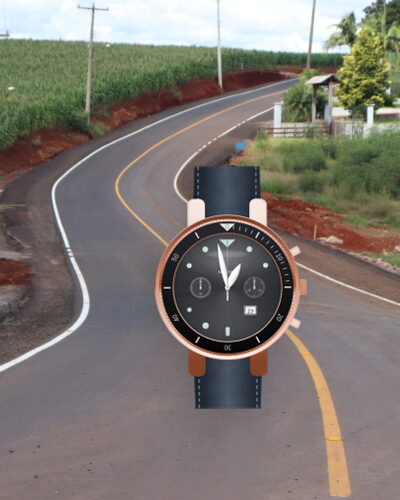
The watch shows h=12 m=58
